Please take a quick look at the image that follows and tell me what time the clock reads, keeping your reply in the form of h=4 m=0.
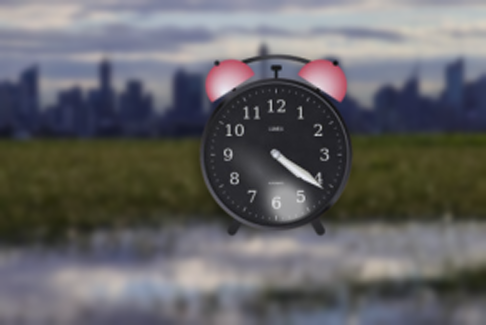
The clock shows h=4 m=21
